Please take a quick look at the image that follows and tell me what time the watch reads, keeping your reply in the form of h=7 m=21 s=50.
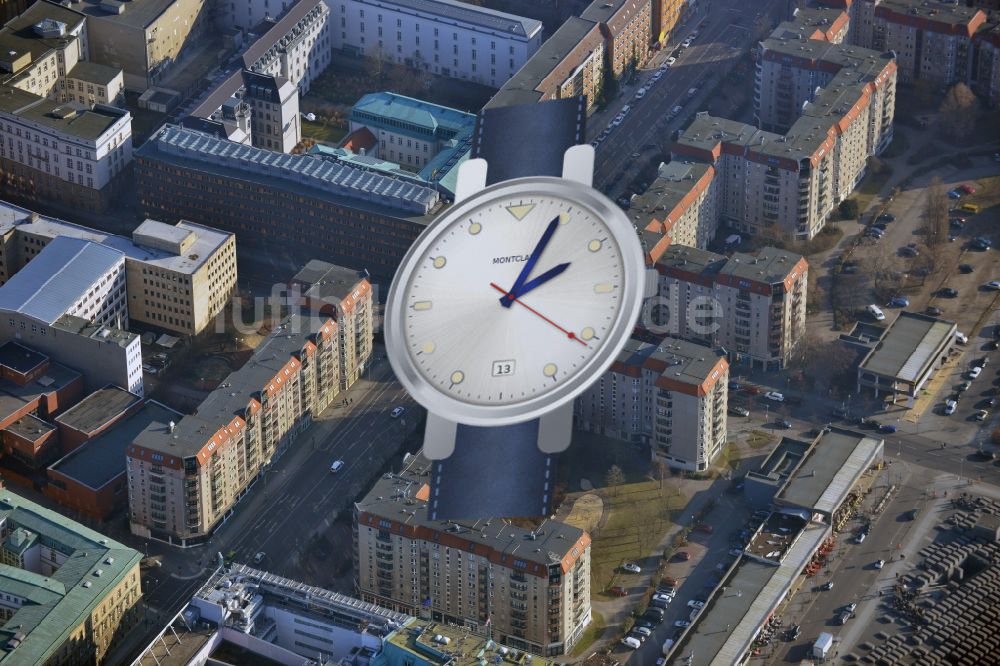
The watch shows h=2 m=4 s=21
